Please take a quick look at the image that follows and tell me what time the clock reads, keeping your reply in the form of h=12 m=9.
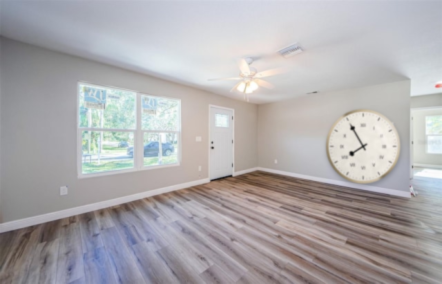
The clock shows h=7 m=55
